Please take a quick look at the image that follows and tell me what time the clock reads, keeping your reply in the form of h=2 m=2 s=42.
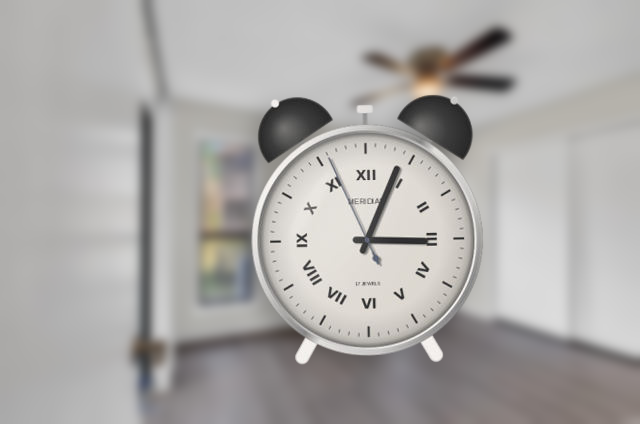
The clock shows h=3 m=3 s=56
